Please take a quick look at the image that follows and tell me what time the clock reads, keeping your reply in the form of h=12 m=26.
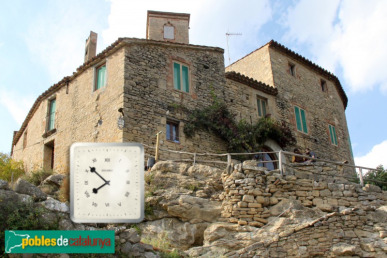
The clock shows h=7 m=52
